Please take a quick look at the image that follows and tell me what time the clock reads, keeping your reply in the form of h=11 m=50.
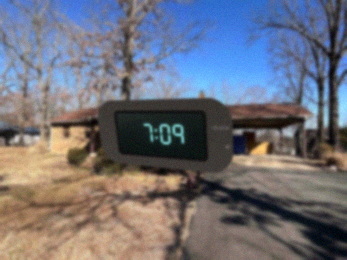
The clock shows h=7 m=9
